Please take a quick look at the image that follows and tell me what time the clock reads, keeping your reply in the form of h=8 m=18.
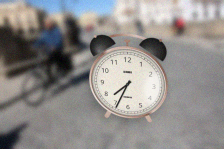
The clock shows h=7 m=34
